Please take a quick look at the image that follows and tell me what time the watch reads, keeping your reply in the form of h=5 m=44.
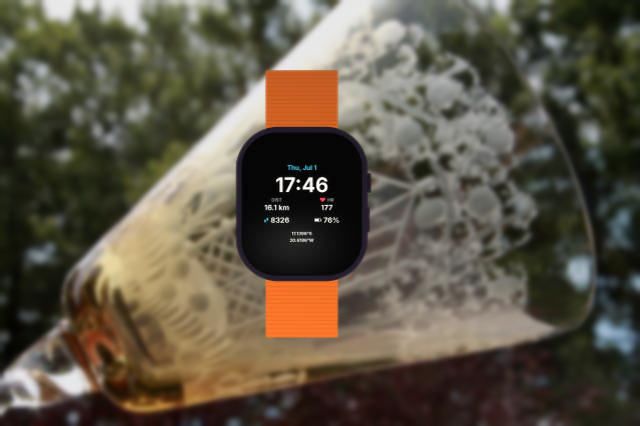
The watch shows h=17 m=46
